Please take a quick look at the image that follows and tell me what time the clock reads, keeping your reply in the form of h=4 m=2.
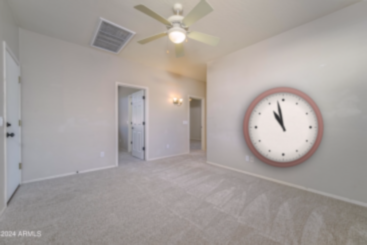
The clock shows h=10 m=58
